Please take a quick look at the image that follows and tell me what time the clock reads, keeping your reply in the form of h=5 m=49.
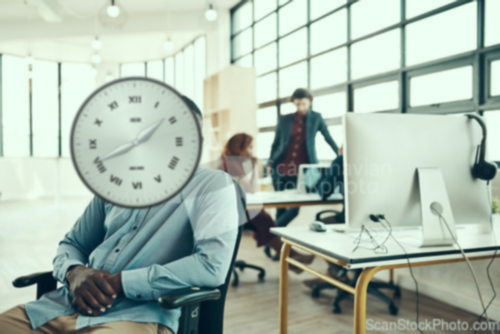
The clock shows h=1 m=41
